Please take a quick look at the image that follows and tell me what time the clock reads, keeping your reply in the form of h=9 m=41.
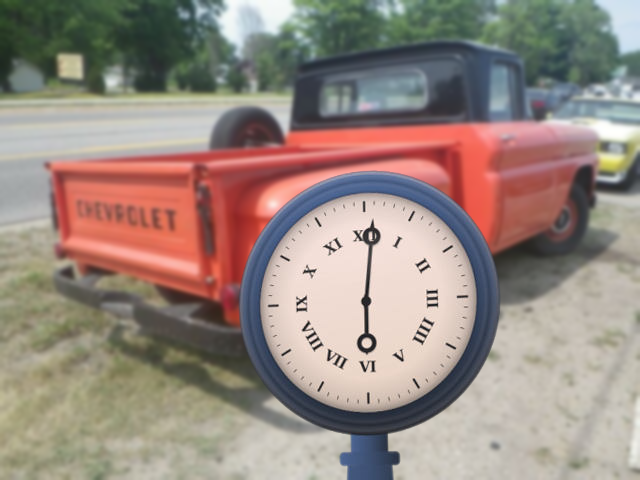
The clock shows h=6 m=1
